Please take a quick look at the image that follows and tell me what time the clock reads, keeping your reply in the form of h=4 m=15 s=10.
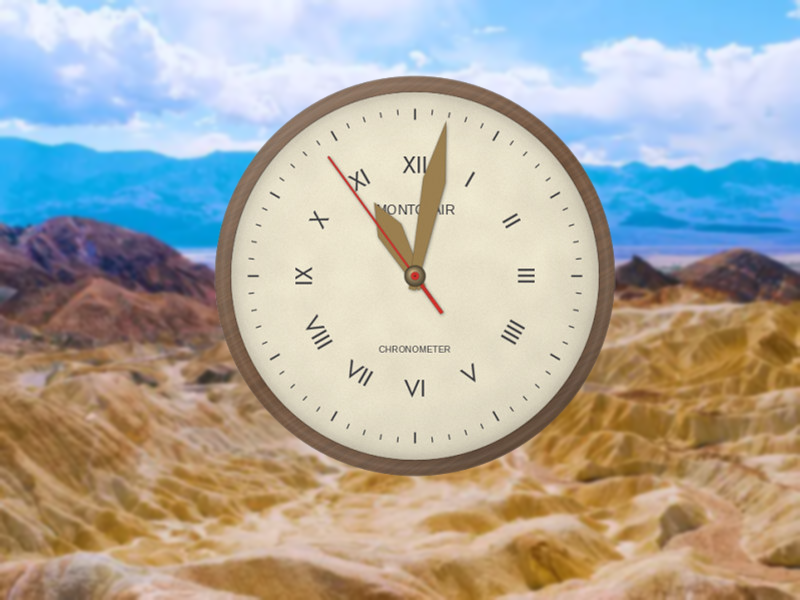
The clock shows h=11 m=1 s=54
